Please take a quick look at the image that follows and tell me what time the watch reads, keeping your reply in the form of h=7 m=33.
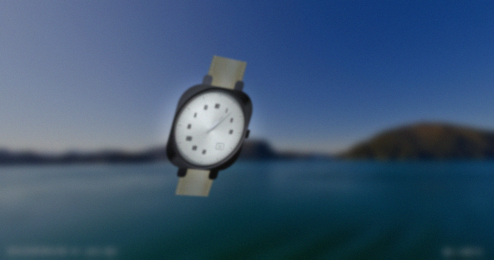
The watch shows h=1 m=7
